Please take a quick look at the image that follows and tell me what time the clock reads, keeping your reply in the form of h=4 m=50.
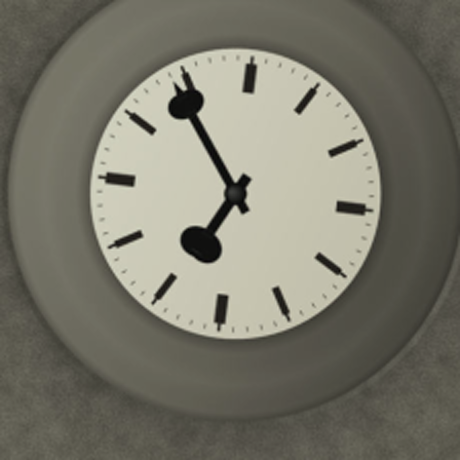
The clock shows h=6 m=54
